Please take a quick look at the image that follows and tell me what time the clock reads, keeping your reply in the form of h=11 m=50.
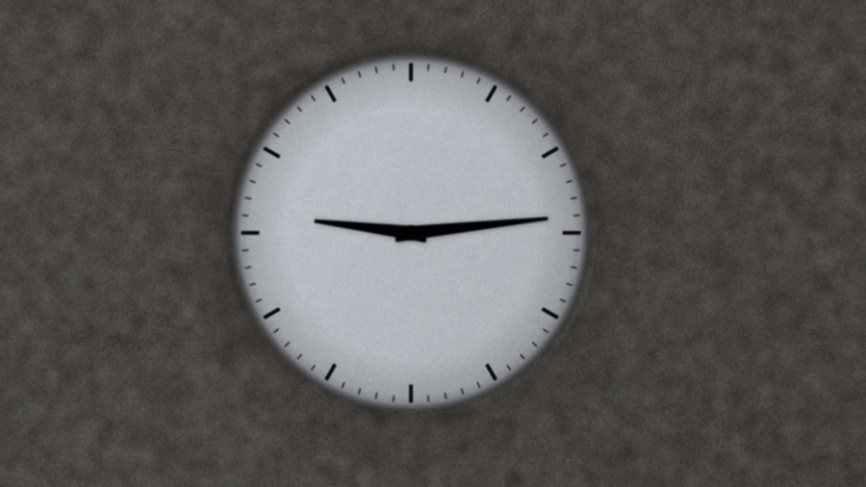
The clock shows h=9 m=14
